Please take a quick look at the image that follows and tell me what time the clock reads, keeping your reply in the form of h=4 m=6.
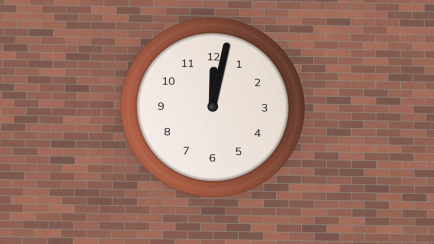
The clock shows h=12 m=2
